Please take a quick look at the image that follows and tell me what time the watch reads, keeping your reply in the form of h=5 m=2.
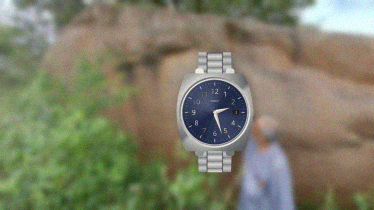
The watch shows h=2 m=27
